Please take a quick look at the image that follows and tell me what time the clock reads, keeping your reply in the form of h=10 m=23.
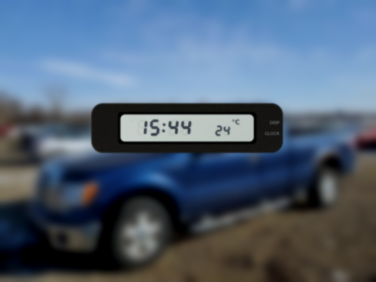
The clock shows h=15 m=44
